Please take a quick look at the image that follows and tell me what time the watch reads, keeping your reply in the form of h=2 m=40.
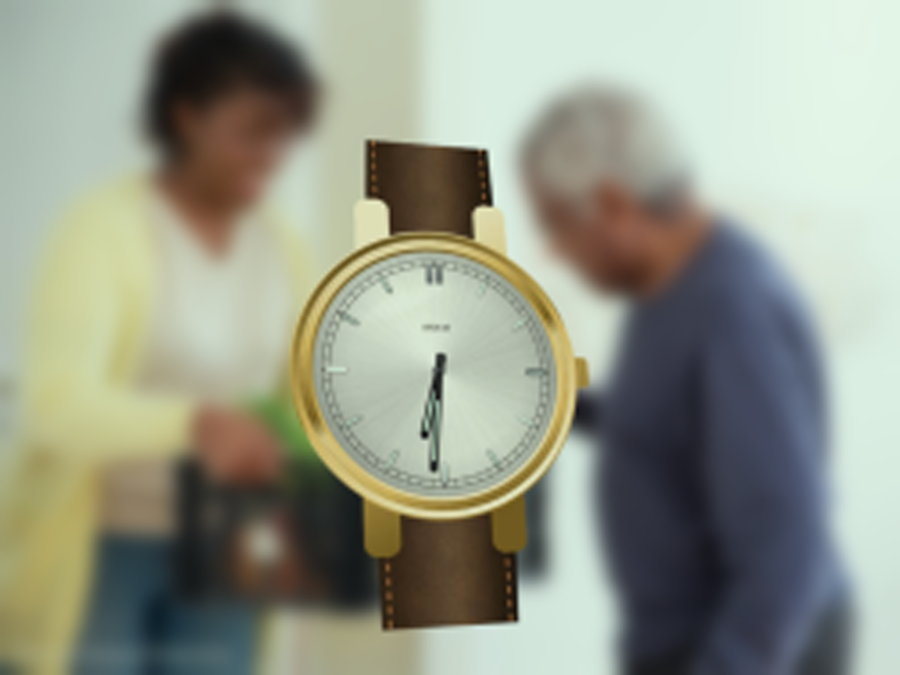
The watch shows h=6 m=31
